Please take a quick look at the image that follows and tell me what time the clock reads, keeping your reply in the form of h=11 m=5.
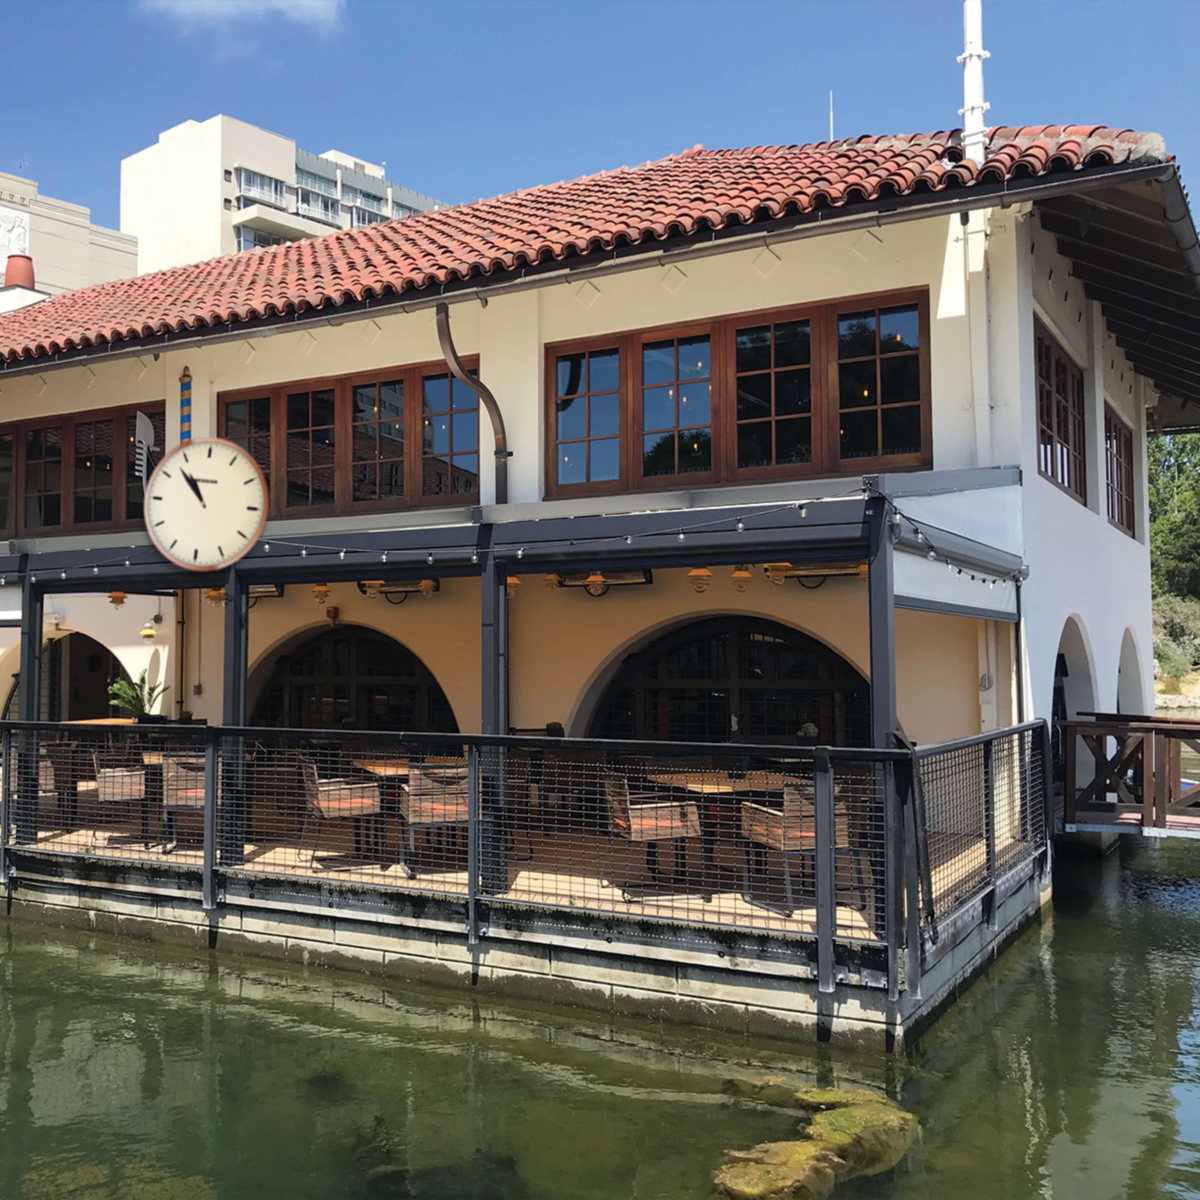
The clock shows h=10 m=53
